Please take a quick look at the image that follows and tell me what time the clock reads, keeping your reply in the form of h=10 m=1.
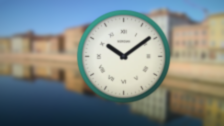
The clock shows h=10 m=9
